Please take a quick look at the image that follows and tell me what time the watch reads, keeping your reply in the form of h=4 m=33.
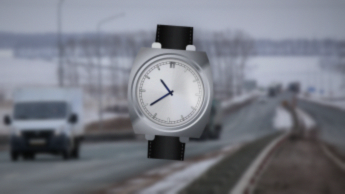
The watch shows h=10 m=39
